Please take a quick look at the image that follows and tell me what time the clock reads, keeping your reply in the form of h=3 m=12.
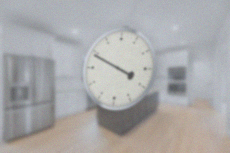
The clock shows h=3 m=49
